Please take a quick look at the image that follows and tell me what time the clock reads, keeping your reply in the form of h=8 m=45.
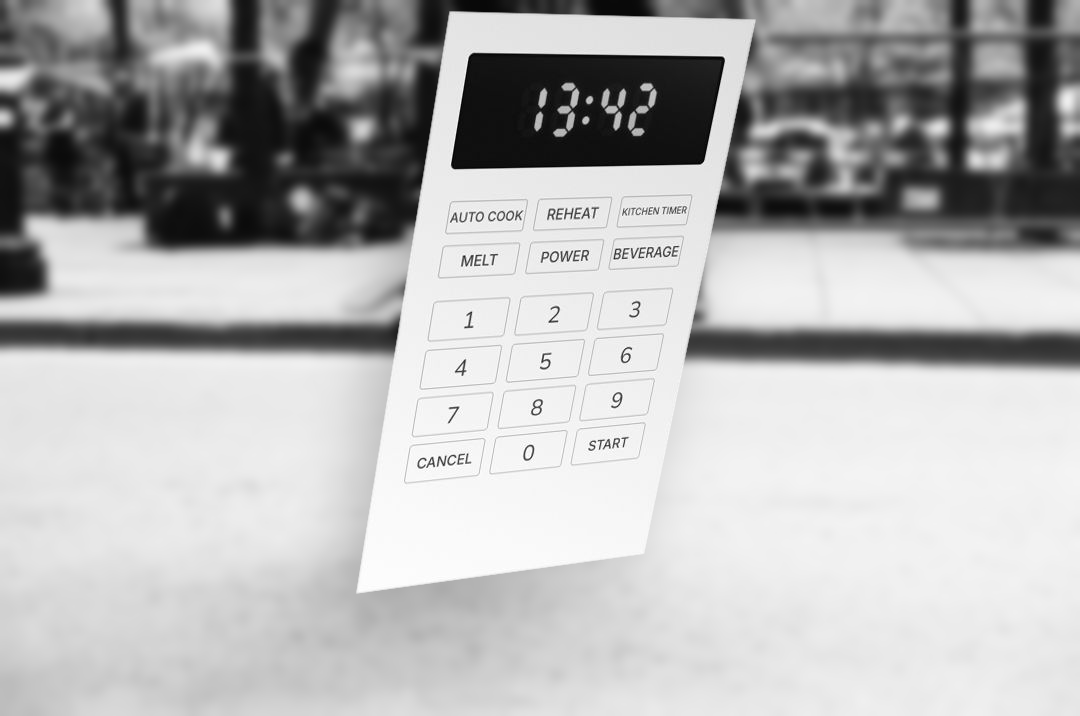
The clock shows h=13 m=42
